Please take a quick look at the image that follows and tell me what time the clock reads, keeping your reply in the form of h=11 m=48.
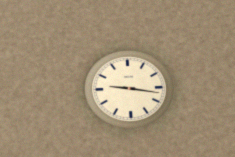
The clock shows h=9 m=17
